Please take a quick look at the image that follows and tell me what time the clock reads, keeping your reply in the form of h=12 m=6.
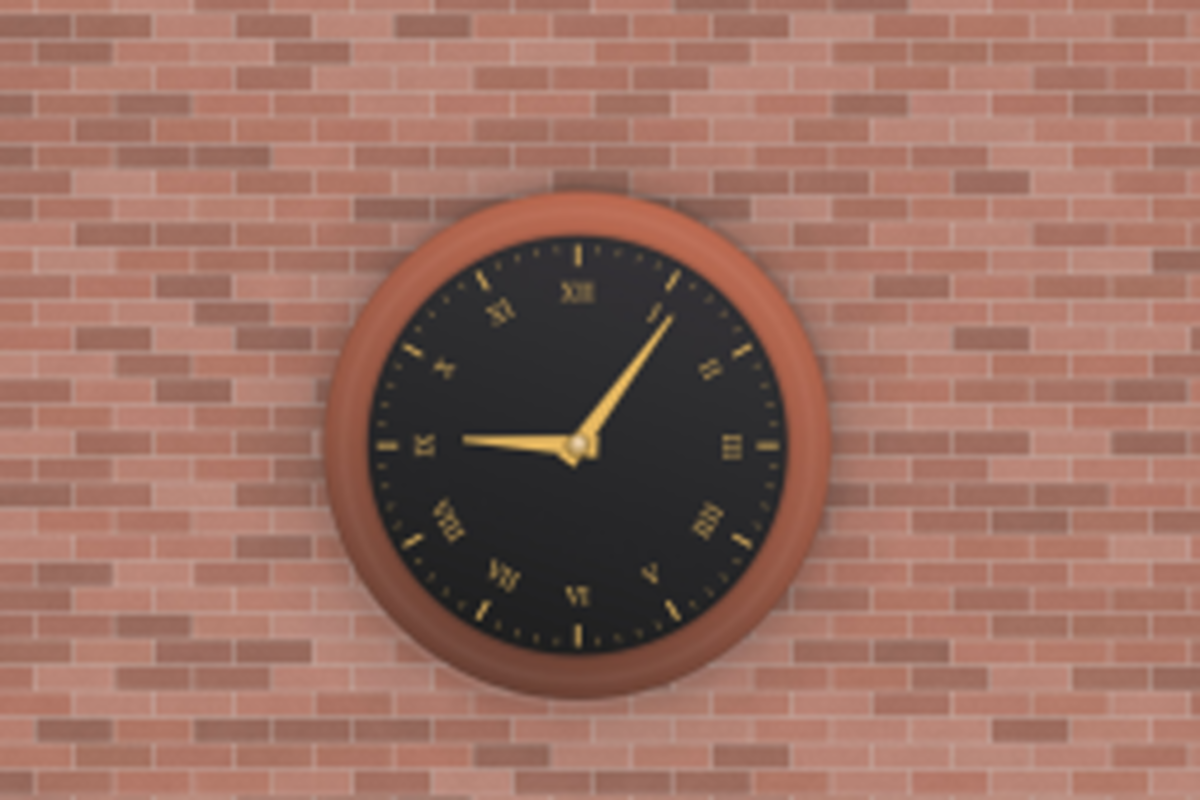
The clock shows h=9 m=6
